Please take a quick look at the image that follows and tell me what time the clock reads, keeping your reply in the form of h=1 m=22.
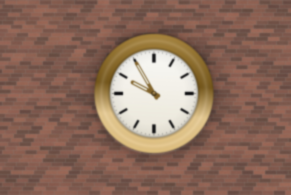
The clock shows h=9 m=55
